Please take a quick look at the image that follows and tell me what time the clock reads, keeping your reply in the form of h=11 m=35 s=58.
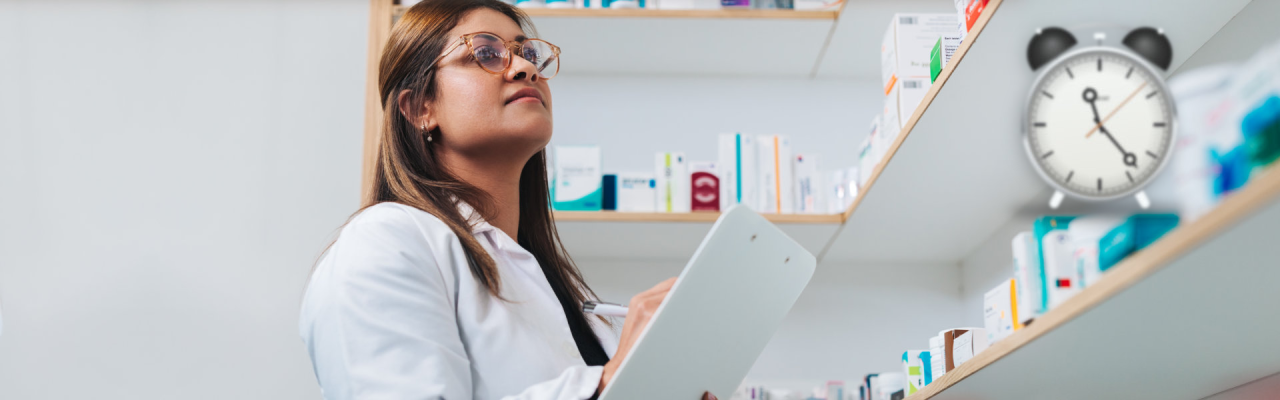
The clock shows h=11 m=23 s=8
